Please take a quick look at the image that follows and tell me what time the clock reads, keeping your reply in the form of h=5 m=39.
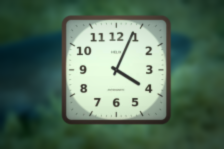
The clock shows h=4 m=4
